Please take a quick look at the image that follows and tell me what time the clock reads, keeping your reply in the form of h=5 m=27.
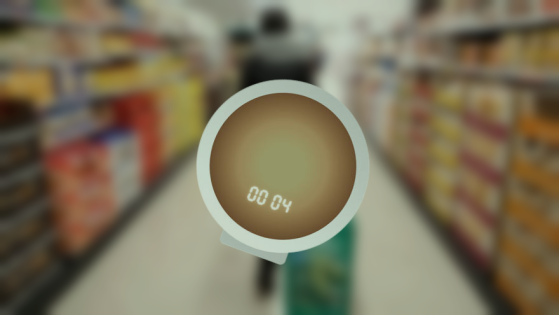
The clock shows h=0 m=4
